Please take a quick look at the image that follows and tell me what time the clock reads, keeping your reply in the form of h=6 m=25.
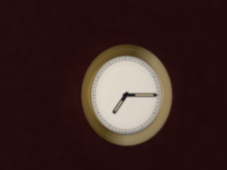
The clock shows h=7 m=15
